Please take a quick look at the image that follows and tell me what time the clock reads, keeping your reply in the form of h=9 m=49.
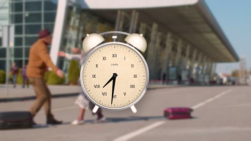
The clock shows h=7 m=31
